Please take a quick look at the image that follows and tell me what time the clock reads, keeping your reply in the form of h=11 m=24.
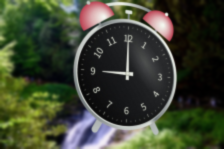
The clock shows h=9 m=0
